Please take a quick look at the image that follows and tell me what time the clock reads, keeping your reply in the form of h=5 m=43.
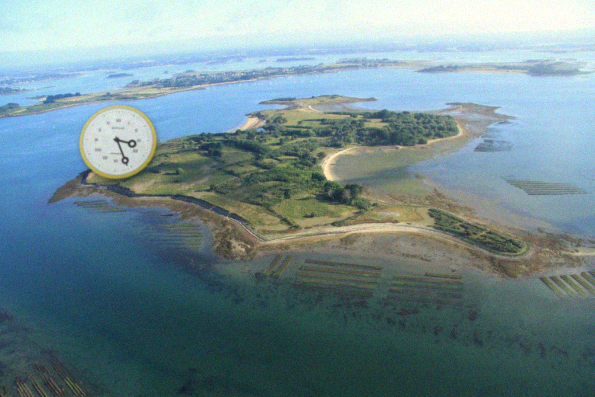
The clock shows h=3 m=26
